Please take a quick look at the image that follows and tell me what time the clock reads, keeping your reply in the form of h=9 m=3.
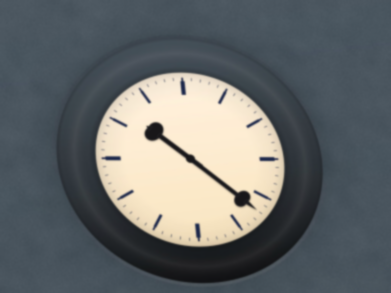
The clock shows h=10 m=22
